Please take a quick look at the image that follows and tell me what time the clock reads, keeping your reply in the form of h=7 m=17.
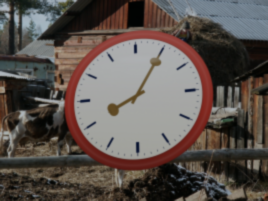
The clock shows h=8 m=5
